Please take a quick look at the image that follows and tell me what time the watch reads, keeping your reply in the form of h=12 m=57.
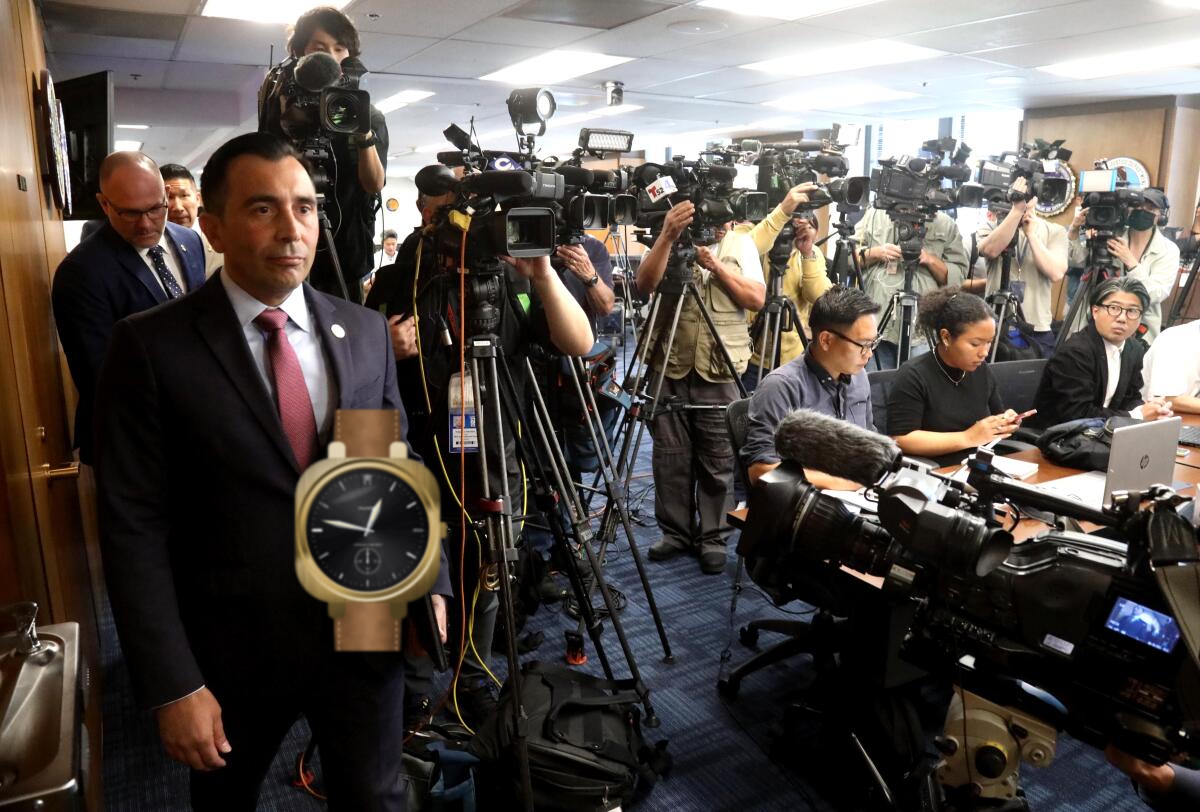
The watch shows h=12 m=47
